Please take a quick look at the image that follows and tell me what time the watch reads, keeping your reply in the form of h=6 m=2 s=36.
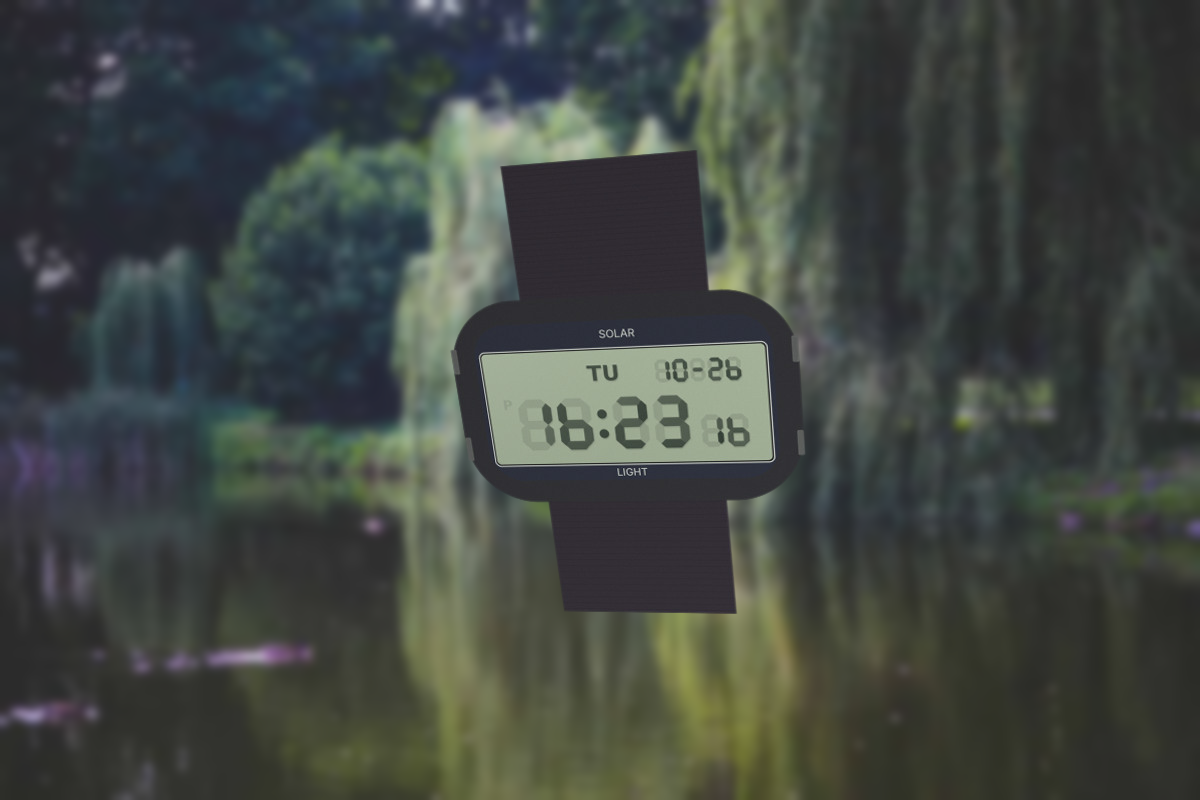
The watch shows h=16 m=23 s=16
